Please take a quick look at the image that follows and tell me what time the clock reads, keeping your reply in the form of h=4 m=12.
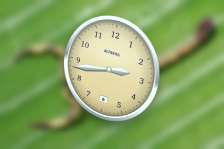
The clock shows h=2 m=43
